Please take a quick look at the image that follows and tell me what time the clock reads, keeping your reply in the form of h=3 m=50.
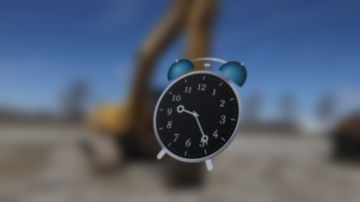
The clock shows h=9 m=24
